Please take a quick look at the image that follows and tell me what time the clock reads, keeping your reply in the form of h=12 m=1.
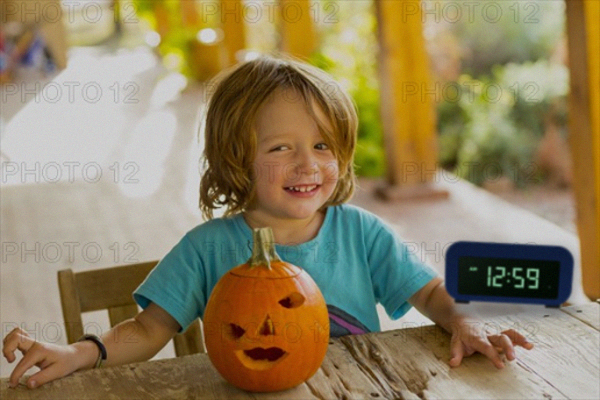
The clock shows h=12 m=59
